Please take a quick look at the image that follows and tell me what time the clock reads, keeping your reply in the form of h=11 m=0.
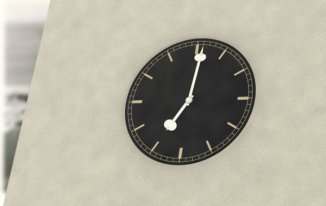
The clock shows h=7 m=1
